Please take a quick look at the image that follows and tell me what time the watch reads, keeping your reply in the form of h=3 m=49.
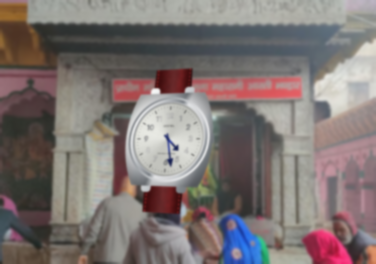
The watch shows h=4 m=28
